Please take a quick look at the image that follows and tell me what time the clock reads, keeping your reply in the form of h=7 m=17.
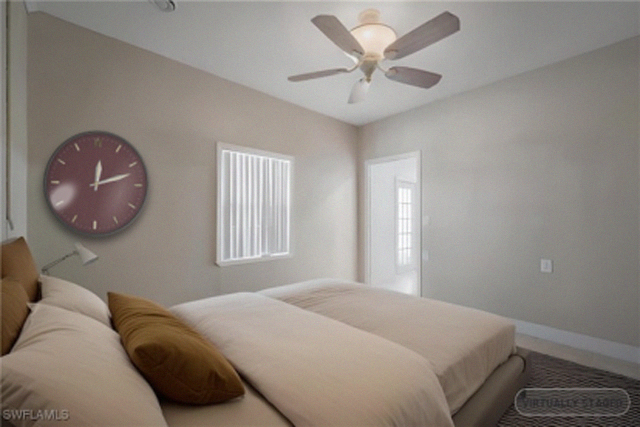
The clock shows h=12 m=12
